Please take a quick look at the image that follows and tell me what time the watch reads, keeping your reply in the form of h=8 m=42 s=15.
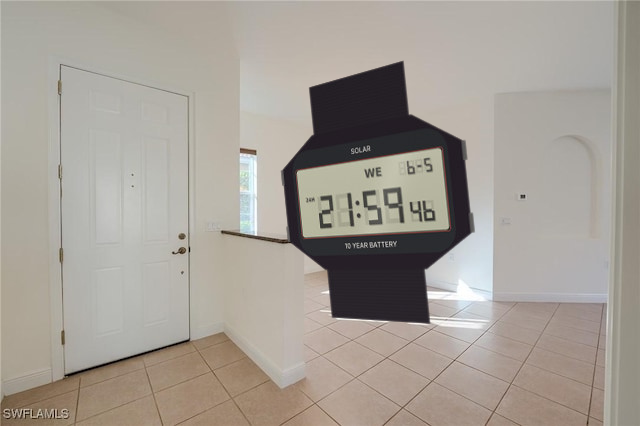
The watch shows h=21 m=59 s=46
